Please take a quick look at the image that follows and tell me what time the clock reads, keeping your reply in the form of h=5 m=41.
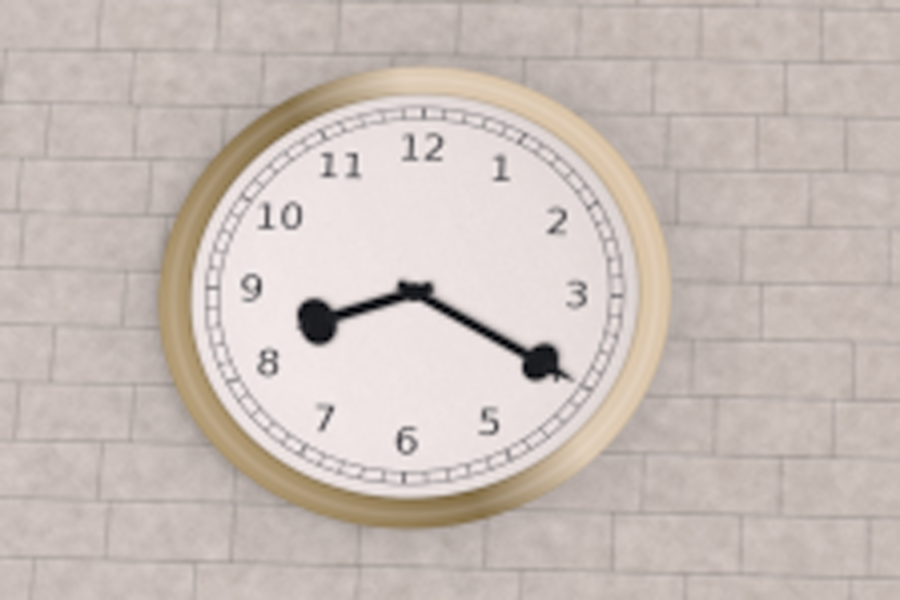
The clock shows h=8 m=20
